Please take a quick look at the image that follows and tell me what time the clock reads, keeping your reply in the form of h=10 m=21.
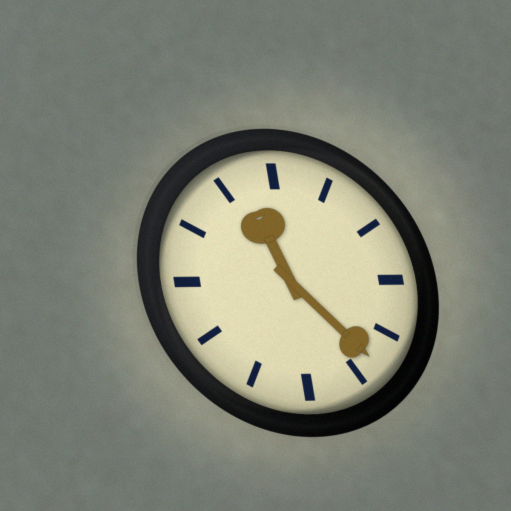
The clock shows h=11 m=23
